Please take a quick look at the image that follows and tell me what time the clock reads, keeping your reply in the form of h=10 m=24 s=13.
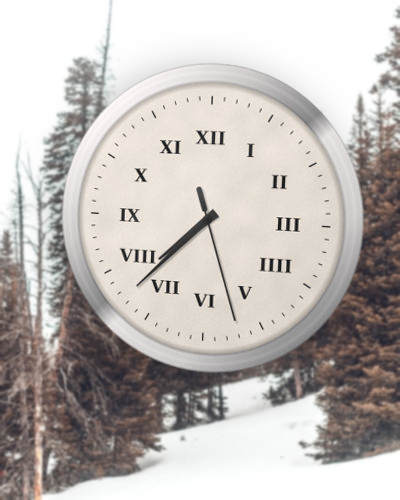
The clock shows h=7 m=37 s=27
